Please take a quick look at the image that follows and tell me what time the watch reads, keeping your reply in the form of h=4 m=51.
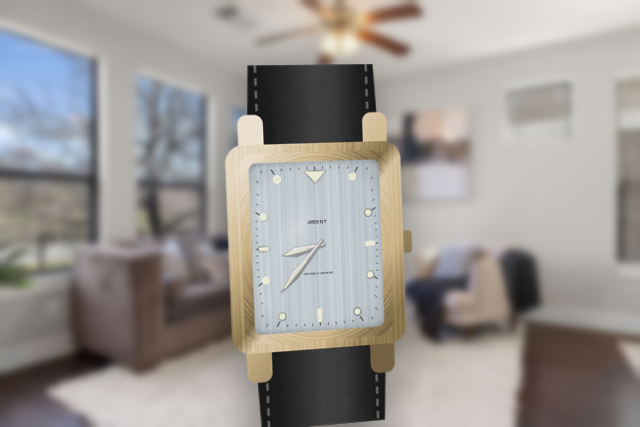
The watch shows h=8 m=37
